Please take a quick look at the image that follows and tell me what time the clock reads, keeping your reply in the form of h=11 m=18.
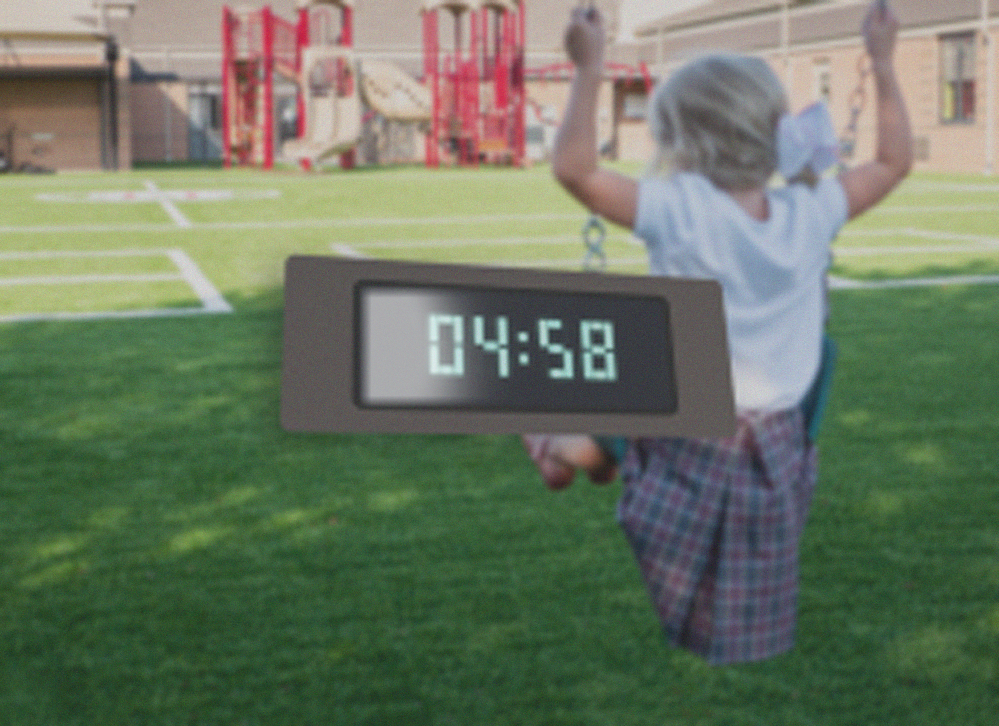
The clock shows h=4 m=58
